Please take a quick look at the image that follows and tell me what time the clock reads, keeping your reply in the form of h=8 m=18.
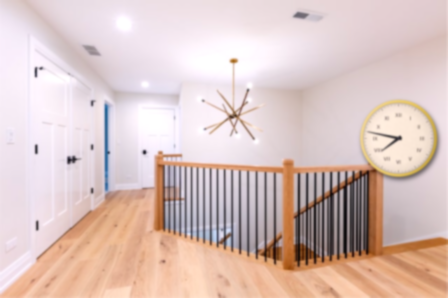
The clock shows h=7 m=47
